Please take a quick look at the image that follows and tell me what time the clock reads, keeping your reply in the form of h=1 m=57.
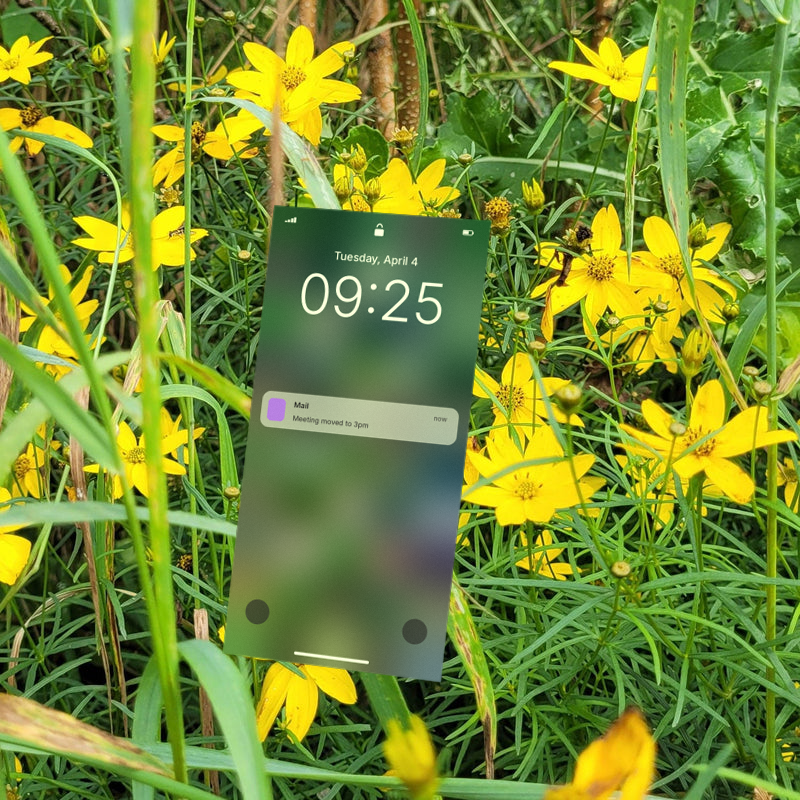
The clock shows h=9 m=25
